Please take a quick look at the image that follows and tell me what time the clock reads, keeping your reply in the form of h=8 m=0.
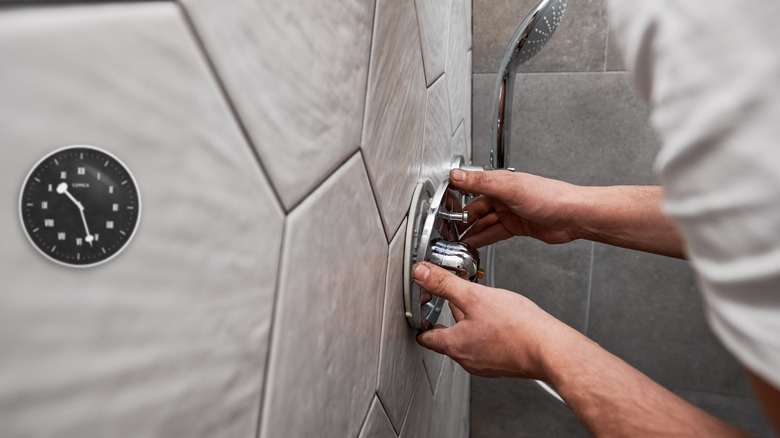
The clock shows h=10 m=27
